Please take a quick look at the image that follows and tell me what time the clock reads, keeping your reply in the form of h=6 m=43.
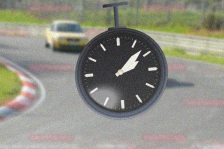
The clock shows h=2 m=8
